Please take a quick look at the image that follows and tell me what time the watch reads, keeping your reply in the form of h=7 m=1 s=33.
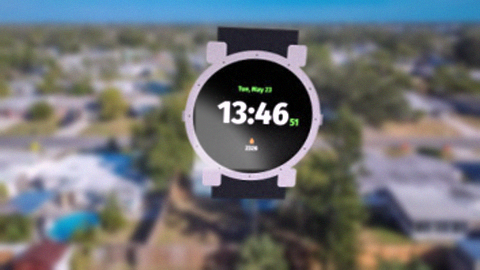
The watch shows h=13 m=46 s=51
